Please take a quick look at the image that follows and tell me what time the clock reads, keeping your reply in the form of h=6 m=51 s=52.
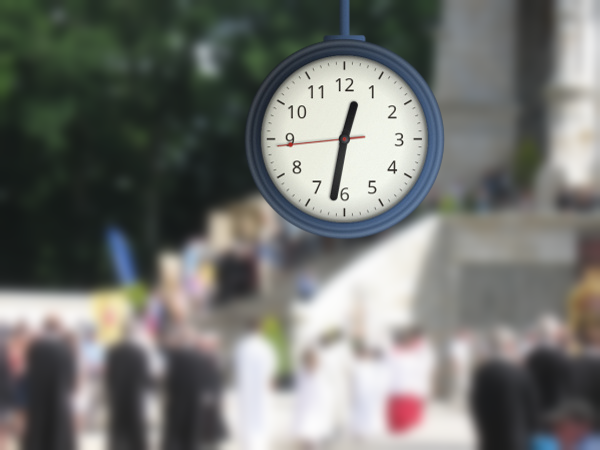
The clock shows h=12 m=31 s=44
